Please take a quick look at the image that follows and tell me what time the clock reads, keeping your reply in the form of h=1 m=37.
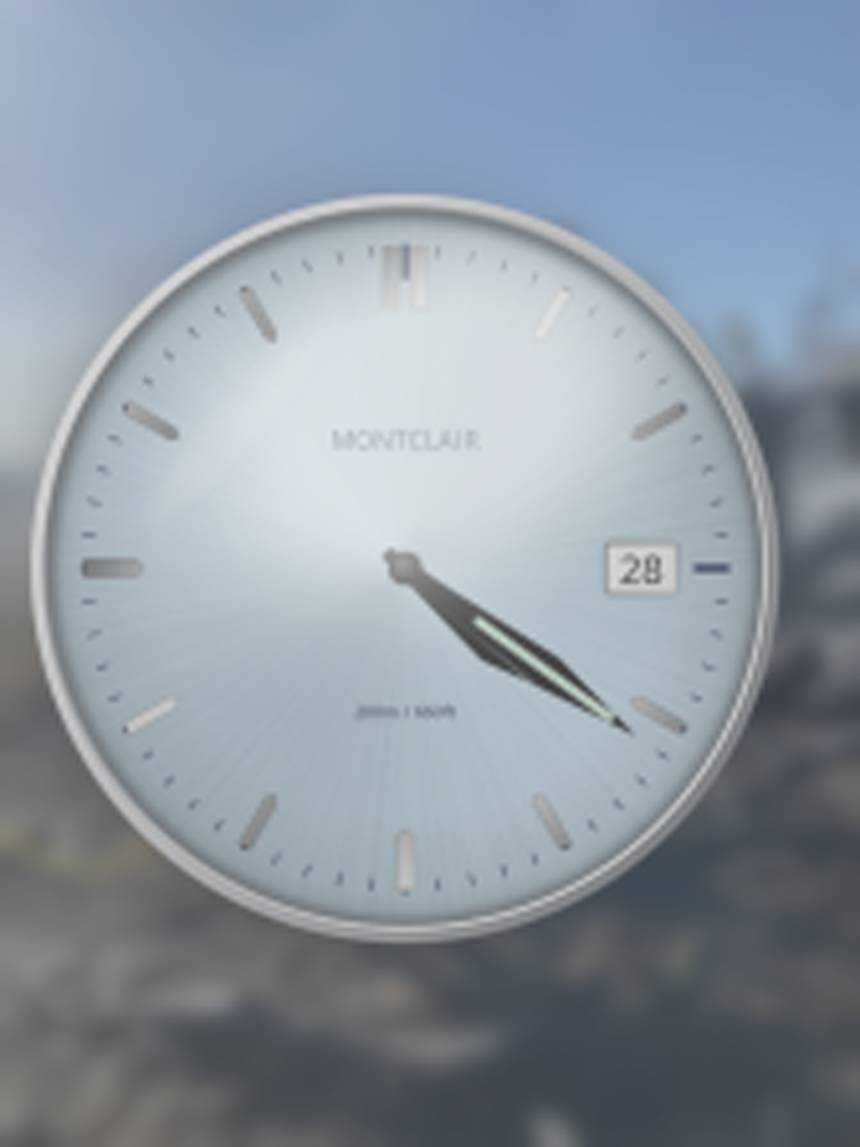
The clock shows h=4 m=21
